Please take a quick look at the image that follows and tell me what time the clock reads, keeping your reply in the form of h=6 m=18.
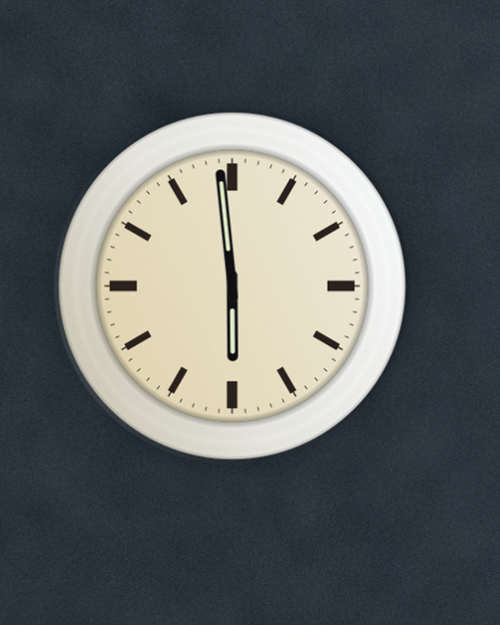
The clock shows h=5 m=59
